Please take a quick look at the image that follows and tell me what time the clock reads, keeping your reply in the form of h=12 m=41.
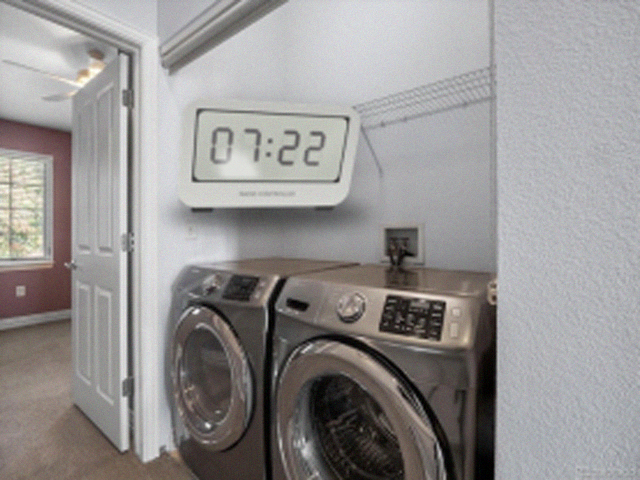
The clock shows h=7 m=22
